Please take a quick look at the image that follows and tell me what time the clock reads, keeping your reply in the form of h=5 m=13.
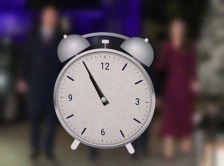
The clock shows h=10 m=55
